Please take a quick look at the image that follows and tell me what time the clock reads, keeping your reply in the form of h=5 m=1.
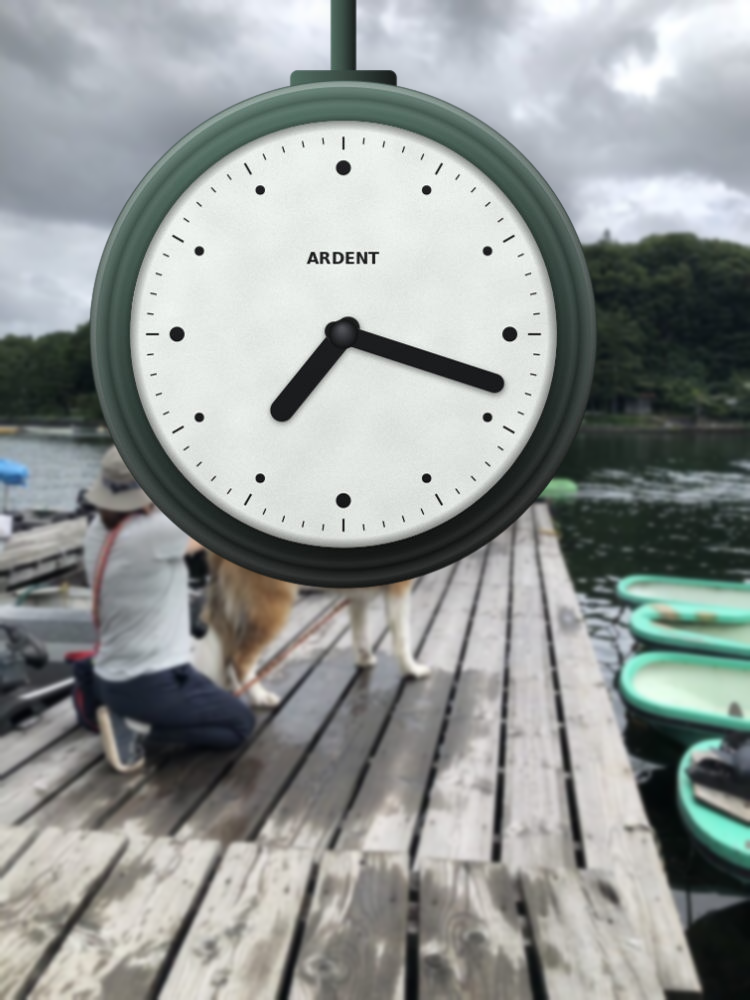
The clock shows h=7 m=18
